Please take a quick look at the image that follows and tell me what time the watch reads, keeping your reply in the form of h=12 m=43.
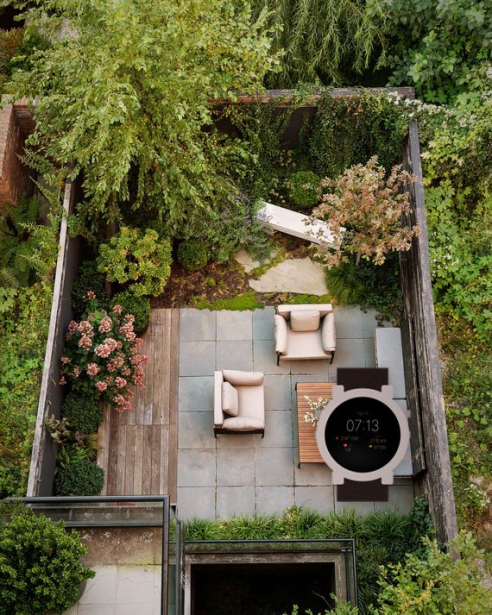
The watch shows h=7 m=13
